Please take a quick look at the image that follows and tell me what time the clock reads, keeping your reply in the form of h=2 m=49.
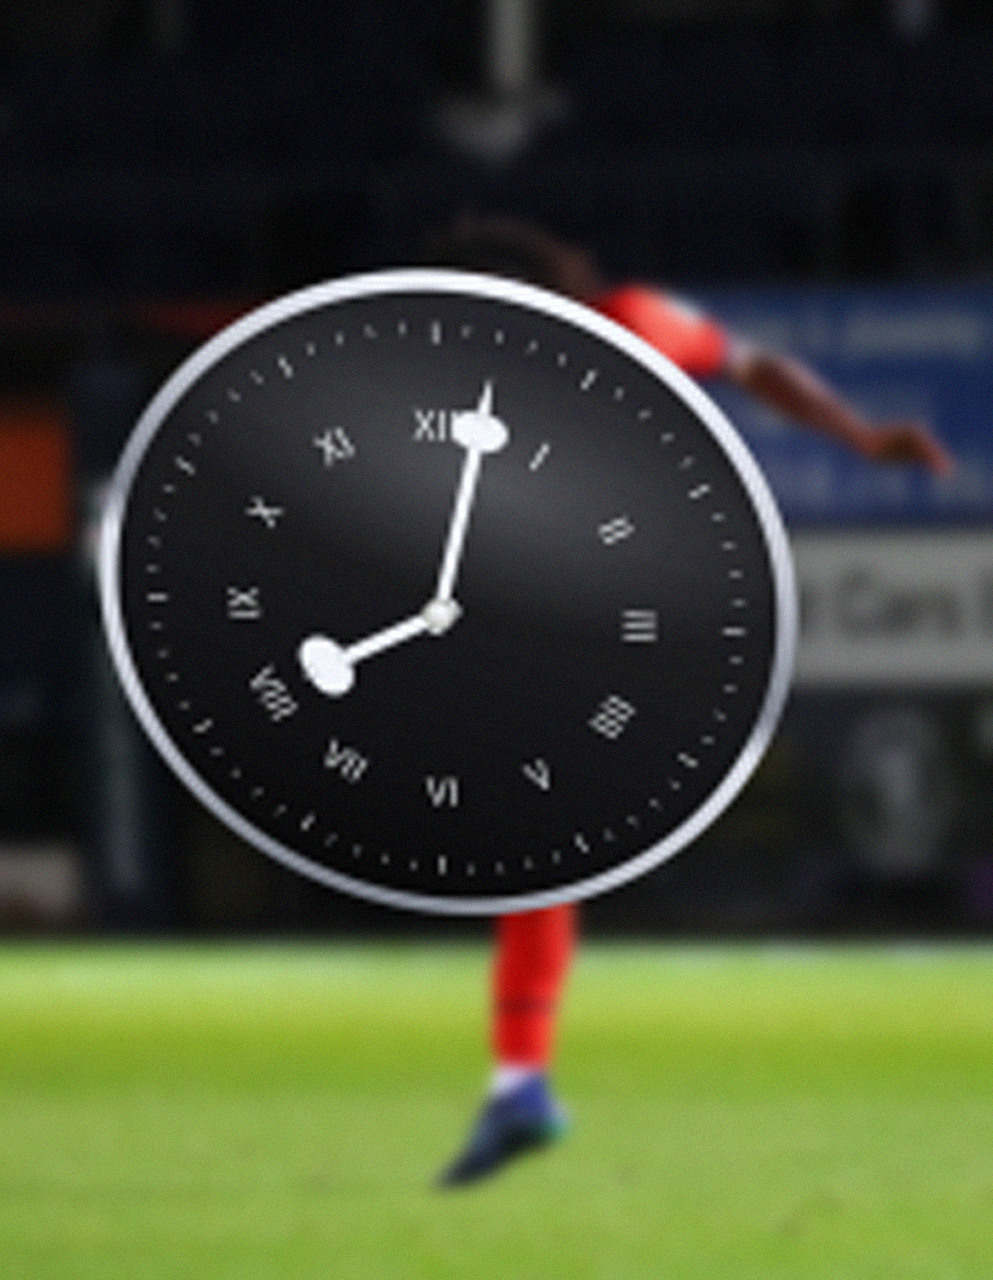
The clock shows h=8 m=2
